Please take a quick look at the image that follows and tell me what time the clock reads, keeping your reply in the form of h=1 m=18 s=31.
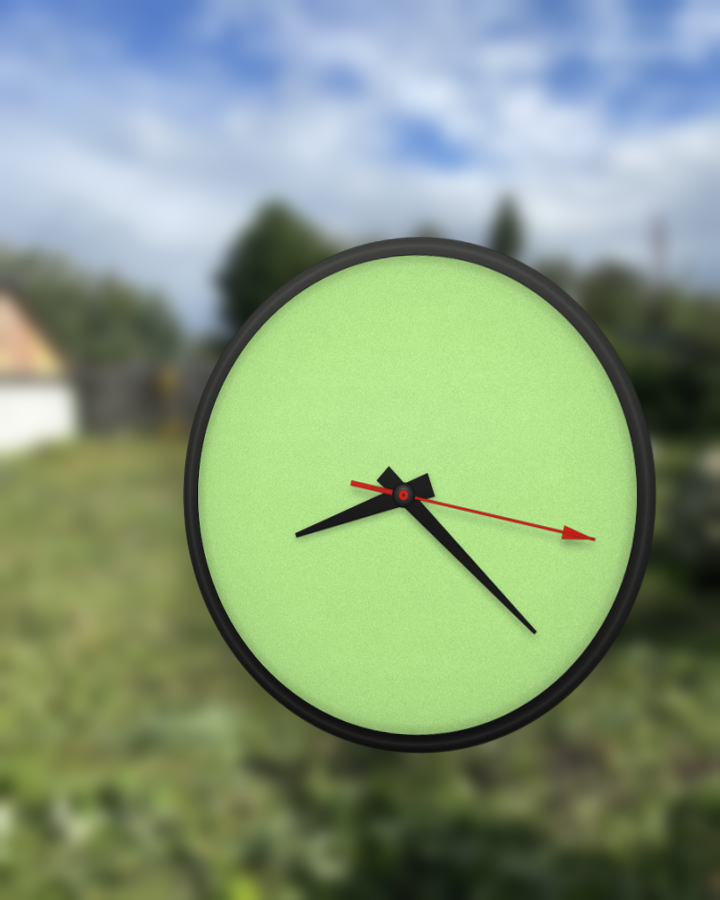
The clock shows h=8 m=22 s=17
